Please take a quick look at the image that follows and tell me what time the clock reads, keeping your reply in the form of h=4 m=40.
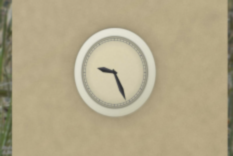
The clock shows h=9 m=26
